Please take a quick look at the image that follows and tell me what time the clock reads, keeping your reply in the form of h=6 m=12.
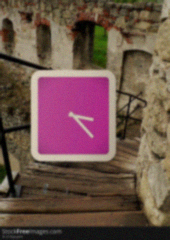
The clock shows h=3 m=23
